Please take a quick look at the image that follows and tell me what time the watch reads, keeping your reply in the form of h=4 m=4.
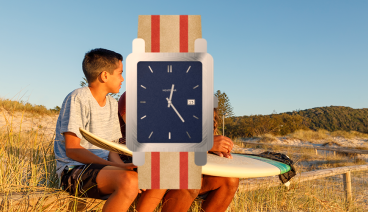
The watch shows h=12 m=24
